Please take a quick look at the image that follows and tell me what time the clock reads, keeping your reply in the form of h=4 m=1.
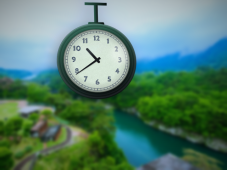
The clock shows h=10 m=39
